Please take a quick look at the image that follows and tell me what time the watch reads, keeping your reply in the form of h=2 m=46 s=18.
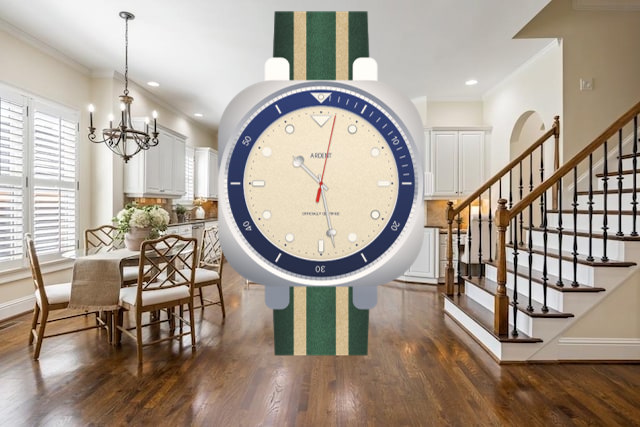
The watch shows h=10 m=28 s=2
